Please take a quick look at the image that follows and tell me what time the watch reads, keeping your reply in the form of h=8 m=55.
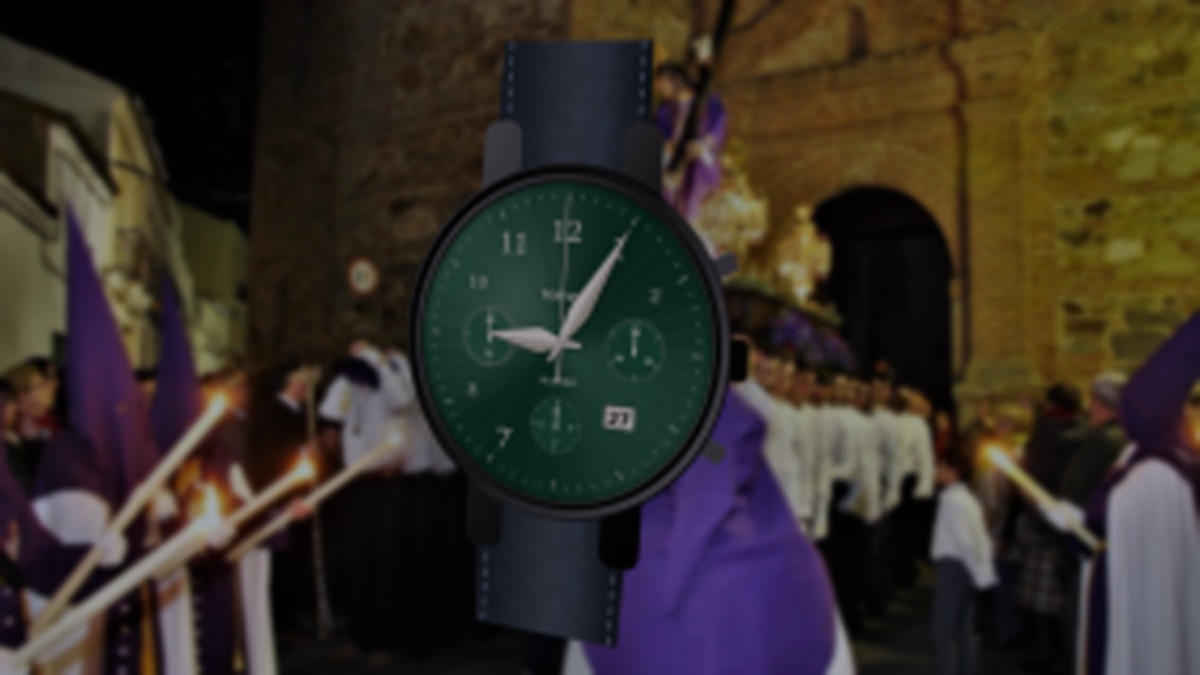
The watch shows h=9 m=5
